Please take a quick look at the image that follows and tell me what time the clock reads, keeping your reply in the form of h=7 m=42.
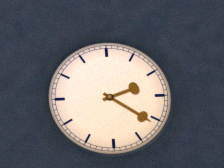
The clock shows h=2 m=21
